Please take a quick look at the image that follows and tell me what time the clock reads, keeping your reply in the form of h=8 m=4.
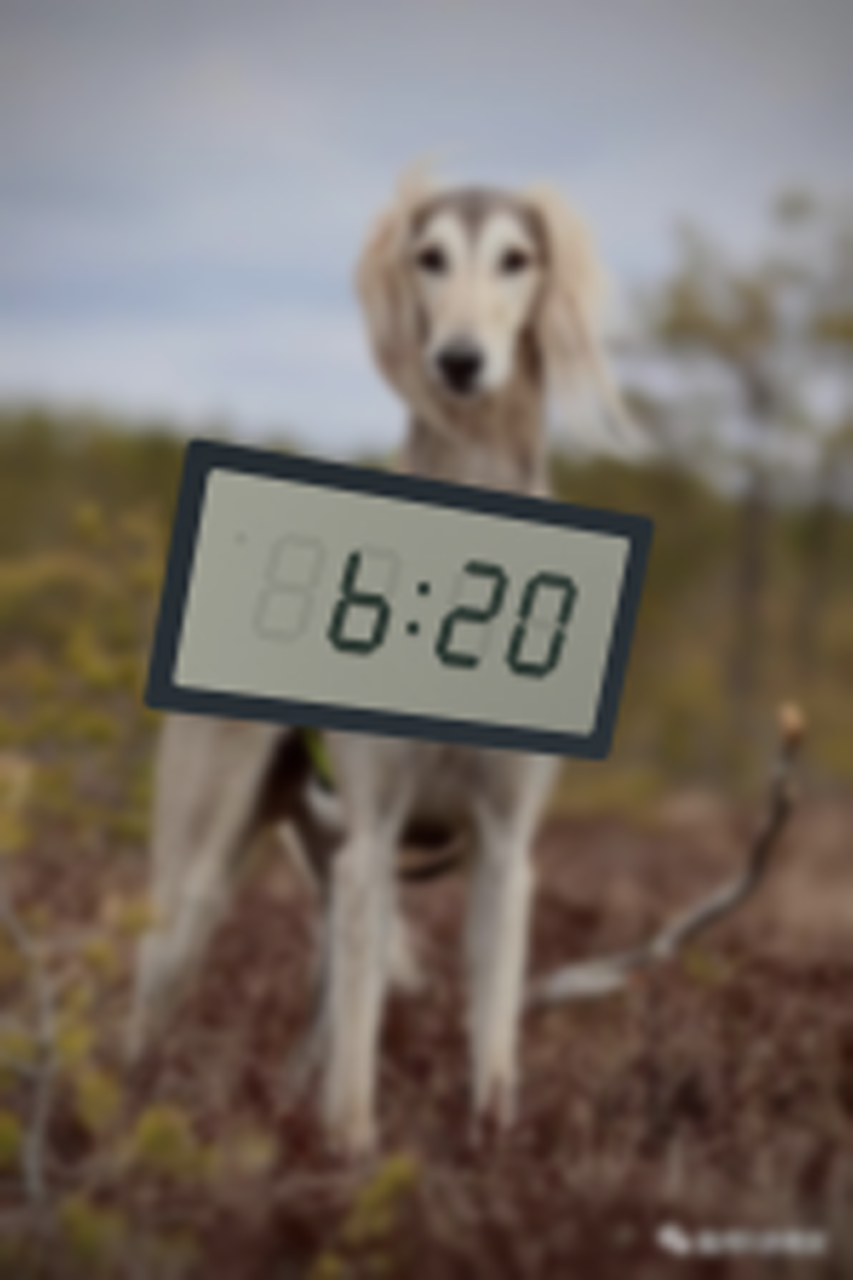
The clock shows h=6 m=20
